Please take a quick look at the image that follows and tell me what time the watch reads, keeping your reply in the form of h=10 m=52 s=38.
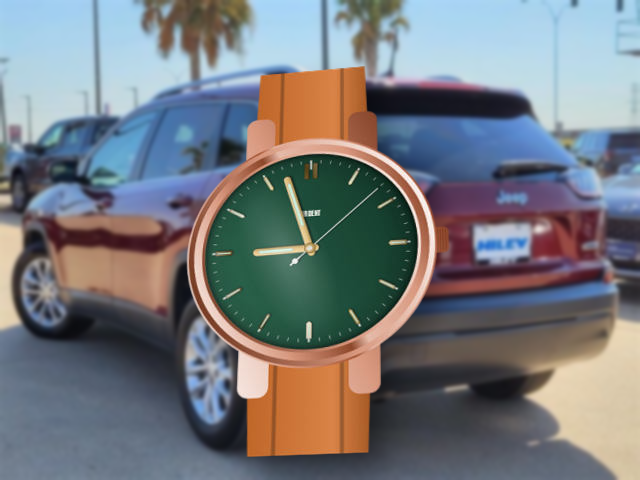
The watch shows h=8 m=57 s=8
